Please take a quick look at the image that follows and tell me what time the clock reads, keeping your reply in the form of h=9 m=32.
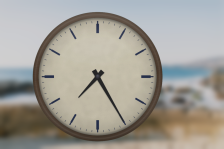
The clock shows h=7 m=25
